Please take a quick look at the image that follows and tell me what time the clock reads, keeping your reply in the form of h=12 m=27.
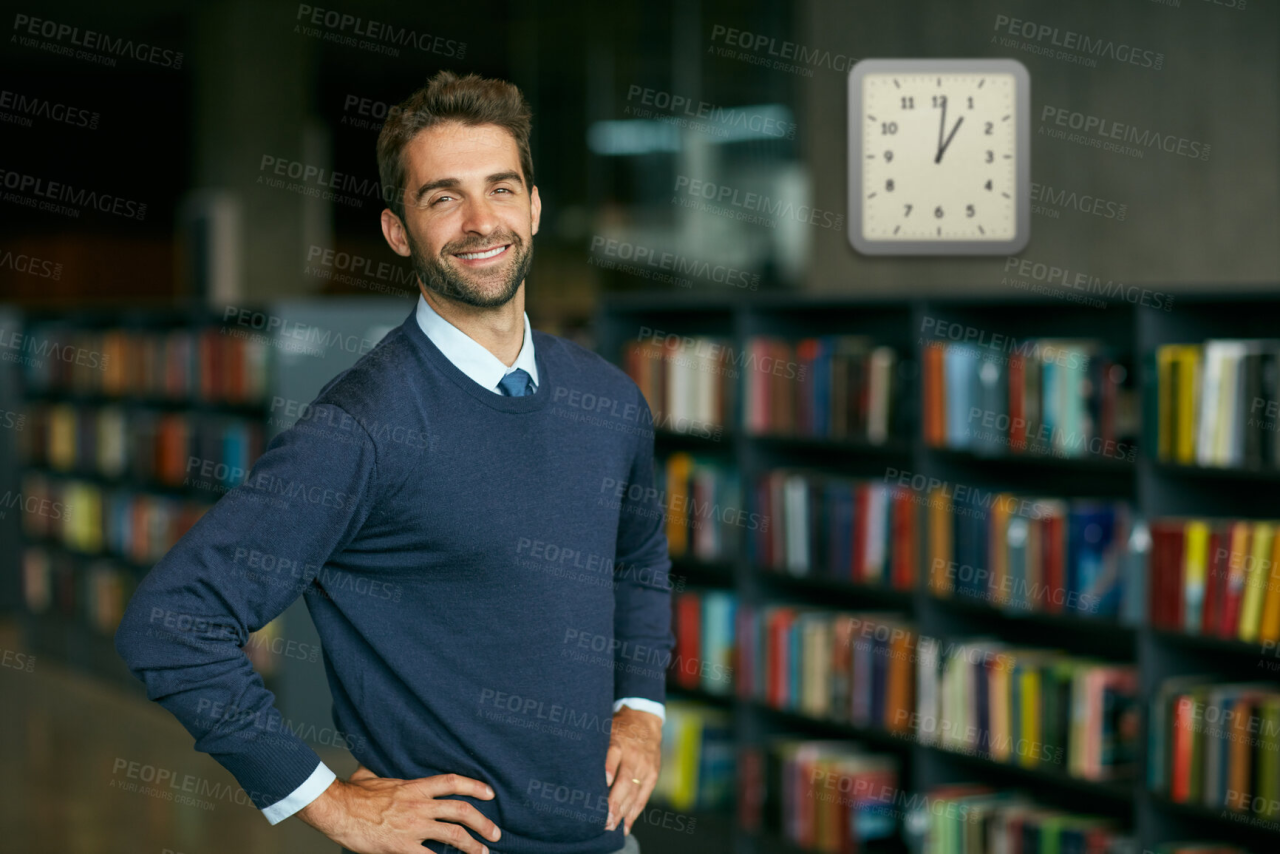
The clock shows h=1 m=1
